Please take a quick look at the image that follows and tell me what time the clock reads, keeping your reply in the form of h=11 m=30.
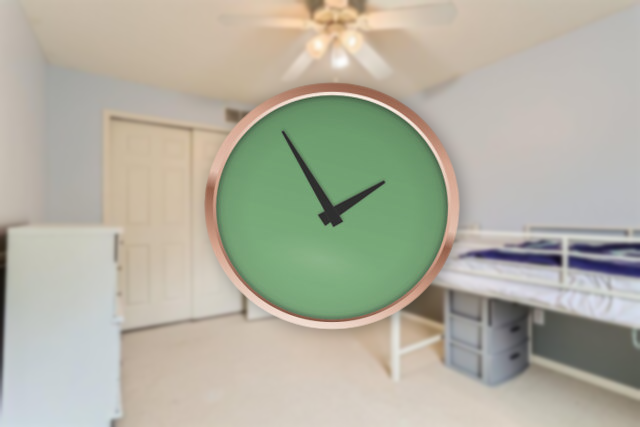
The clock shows h=1 m=55
